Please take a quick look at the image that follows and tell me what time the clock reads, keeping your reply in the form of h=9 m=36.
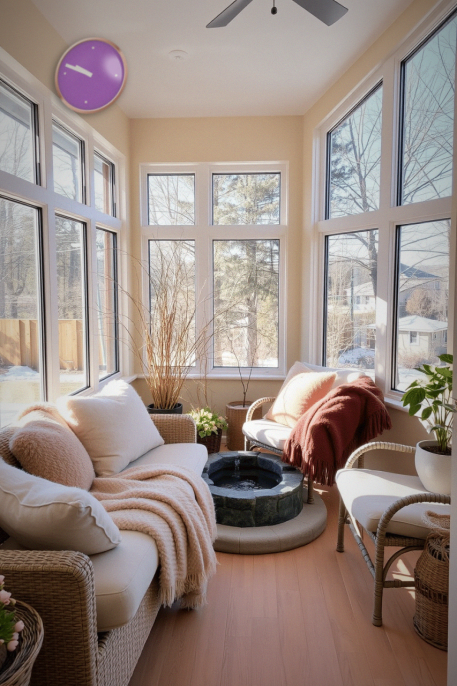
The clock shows h=9 m=48
